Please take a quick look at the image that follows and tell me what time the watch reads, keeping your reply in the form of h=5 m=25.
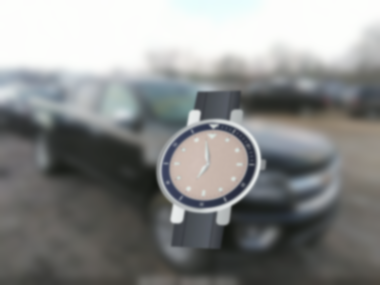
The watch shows h=6 m=58
